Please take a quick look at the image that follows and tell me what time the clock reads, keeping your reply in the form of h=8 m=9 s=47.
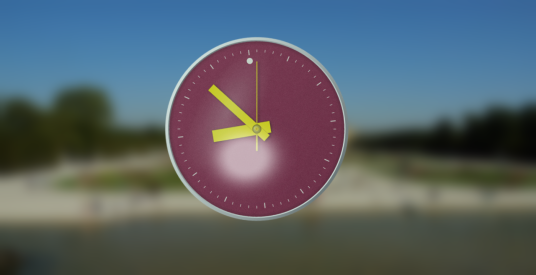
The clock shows h=8 m=53 s=1
